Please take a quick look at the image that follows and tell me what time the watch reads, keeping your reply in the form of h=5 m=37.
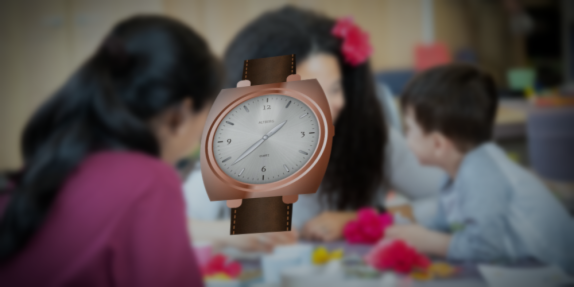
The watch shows h=1 m=38
